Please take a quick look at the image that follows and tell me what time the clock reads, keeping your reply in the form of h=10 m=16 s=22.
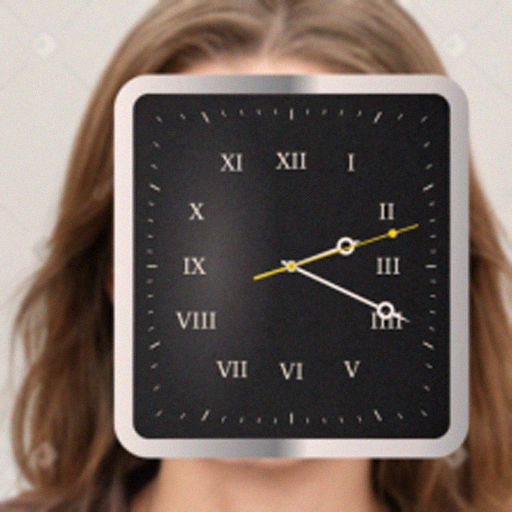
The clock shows h=2 m=19 s=12
